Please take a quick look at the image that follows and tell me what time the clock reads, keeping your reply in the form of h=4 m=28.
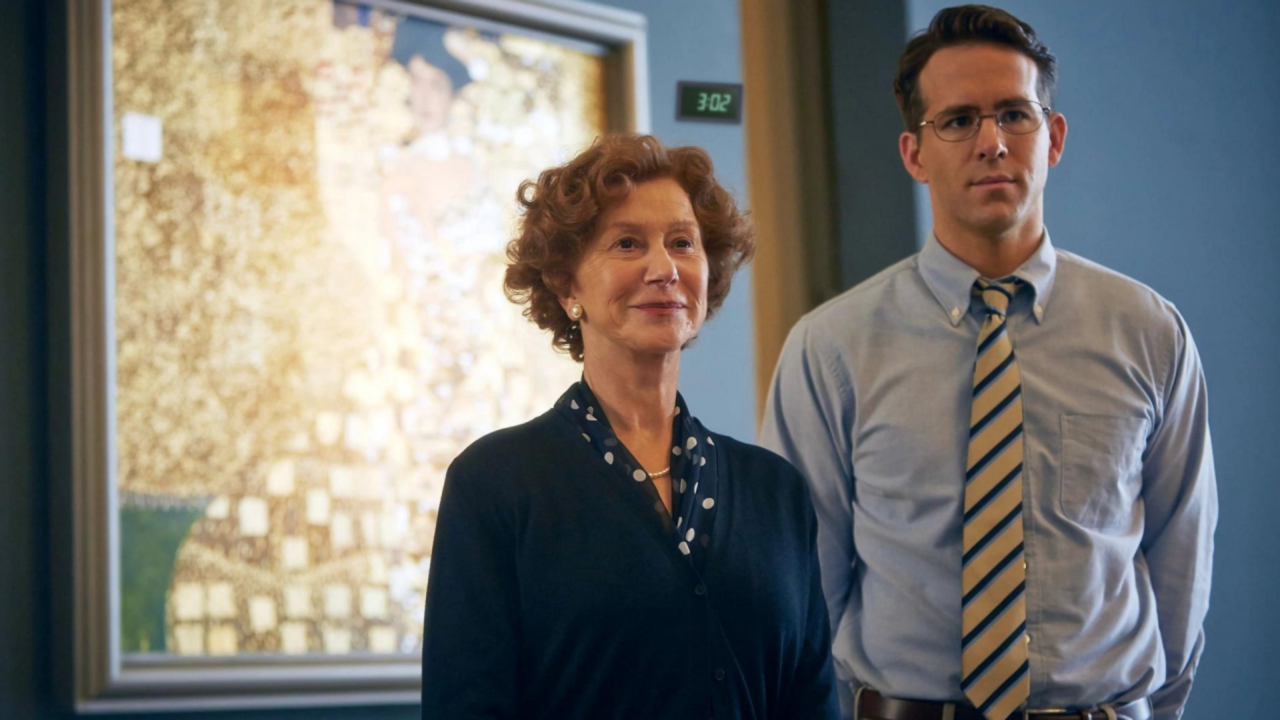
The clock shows h=3 m=2
